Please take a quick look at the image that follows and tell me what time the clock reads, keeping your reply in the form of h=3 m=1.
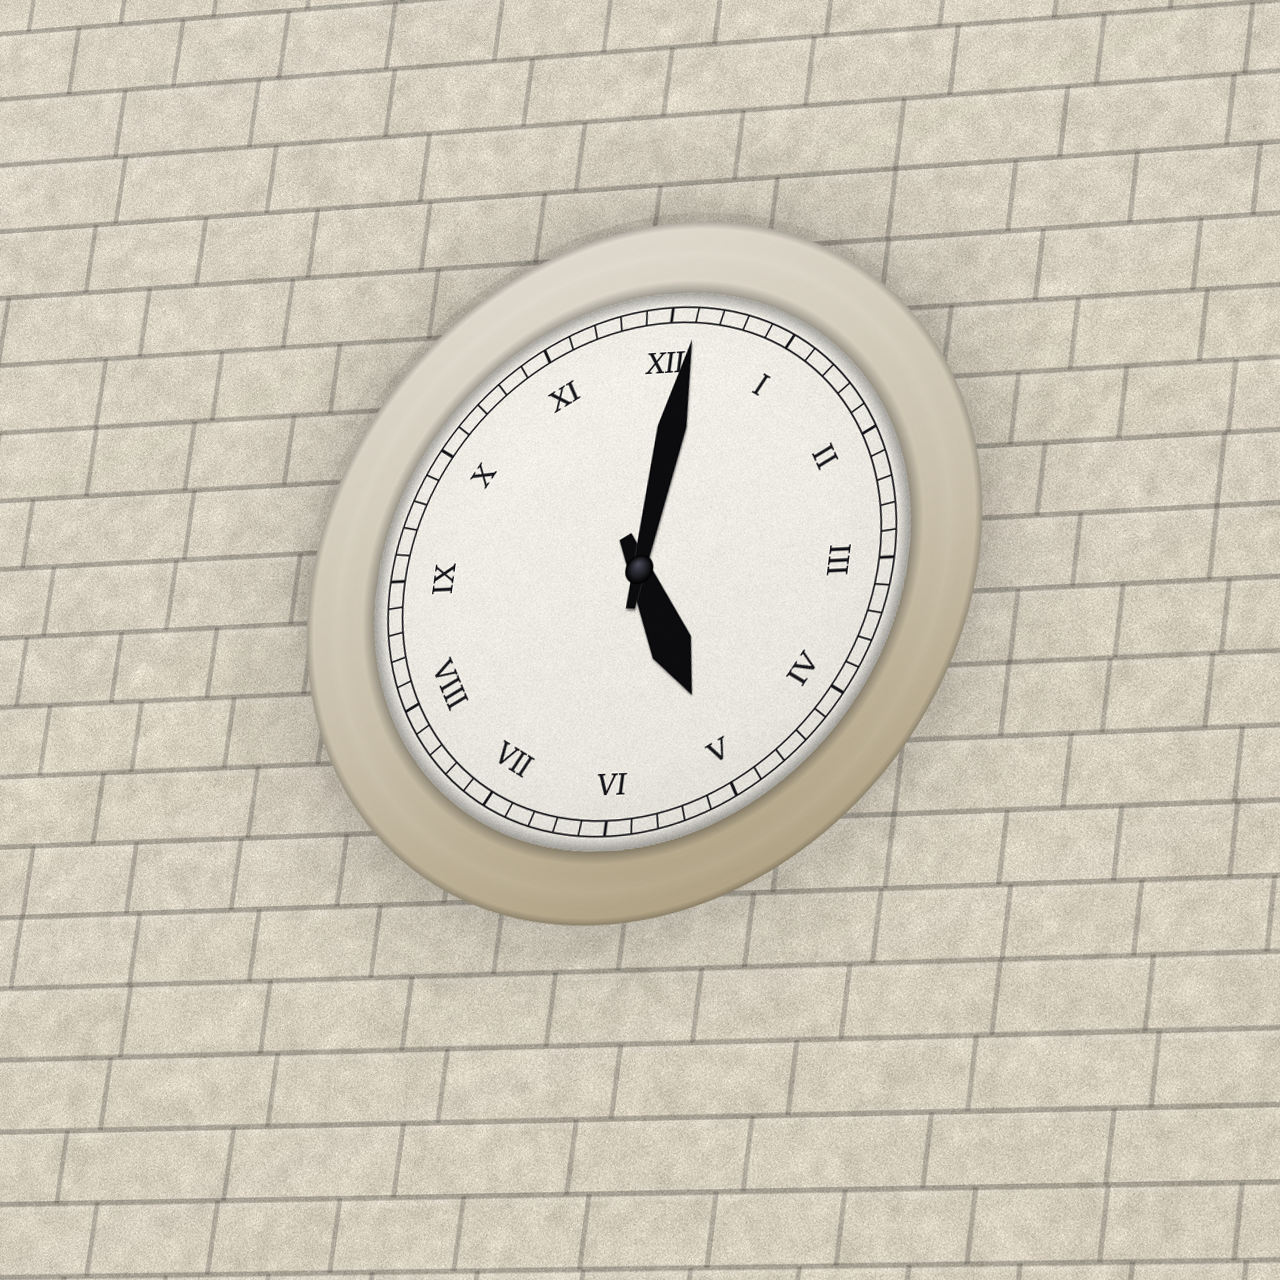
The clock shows h=5 m=1
